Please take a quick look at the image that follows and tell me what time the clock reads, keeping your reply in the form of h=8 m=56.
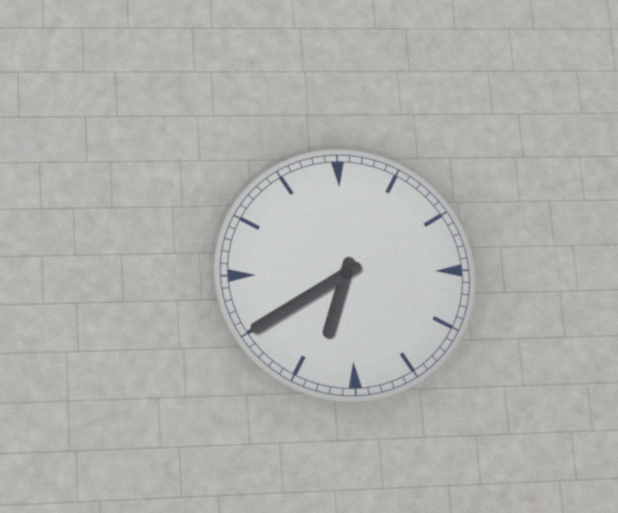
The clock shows h=6 m=40
